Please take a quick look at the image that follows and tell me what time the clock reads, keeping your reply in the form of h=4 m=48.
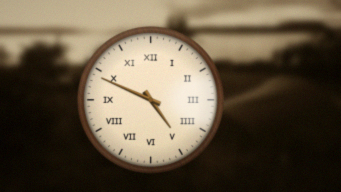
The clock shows h=4 m=49
